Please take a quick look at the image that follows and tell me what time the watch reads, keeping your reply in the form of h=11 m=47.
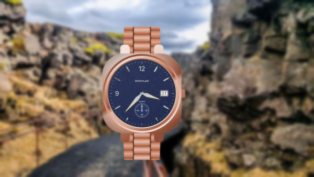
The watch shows h=3 m=37
